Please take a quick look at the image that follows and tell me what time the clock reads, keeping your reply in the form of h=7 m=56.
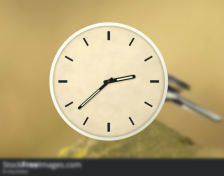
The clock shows h=2 m=38
